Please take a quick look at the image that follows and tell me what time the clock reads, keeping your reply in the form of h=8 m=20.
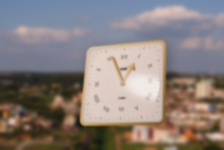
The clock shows h=12 m=56
